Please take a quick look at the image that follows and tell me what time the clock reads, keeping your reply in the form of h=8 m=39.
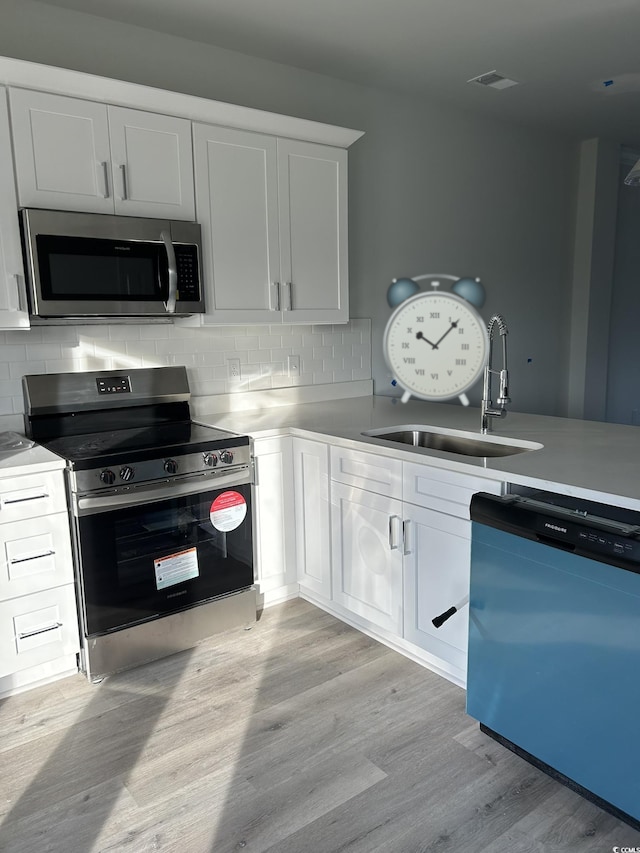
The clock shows h=10 m=7
